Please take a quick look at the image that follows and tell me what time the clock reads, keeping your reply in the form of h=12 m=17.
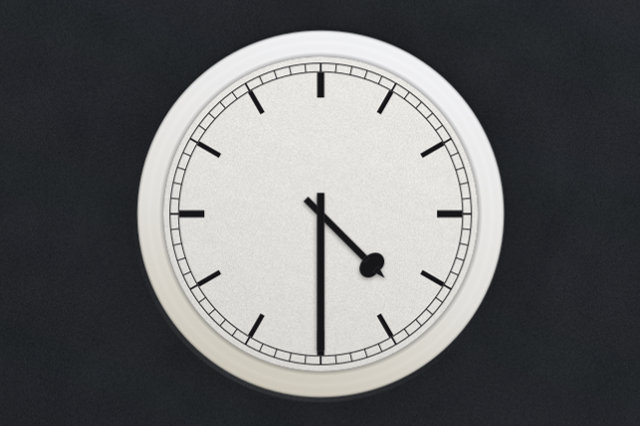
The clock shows h=4 m=30
